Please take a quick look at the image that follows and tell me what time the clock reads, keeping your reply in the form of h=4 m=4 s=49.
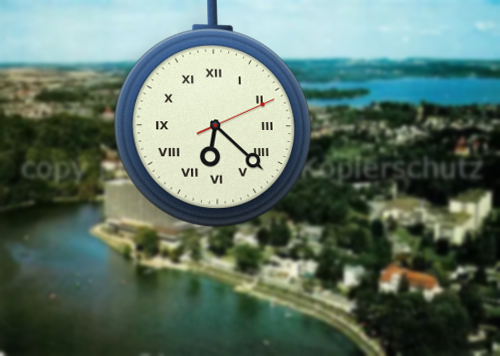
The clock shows h=6 m=22 s=11
